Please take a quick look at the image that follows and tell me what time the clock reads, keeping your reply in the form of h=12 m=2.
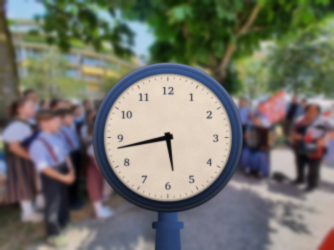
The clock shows h=5 m=43
